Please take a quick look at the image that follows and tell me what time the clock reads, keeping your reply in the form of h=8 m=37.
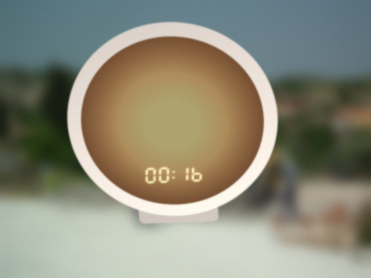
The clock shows h=0 m=16
